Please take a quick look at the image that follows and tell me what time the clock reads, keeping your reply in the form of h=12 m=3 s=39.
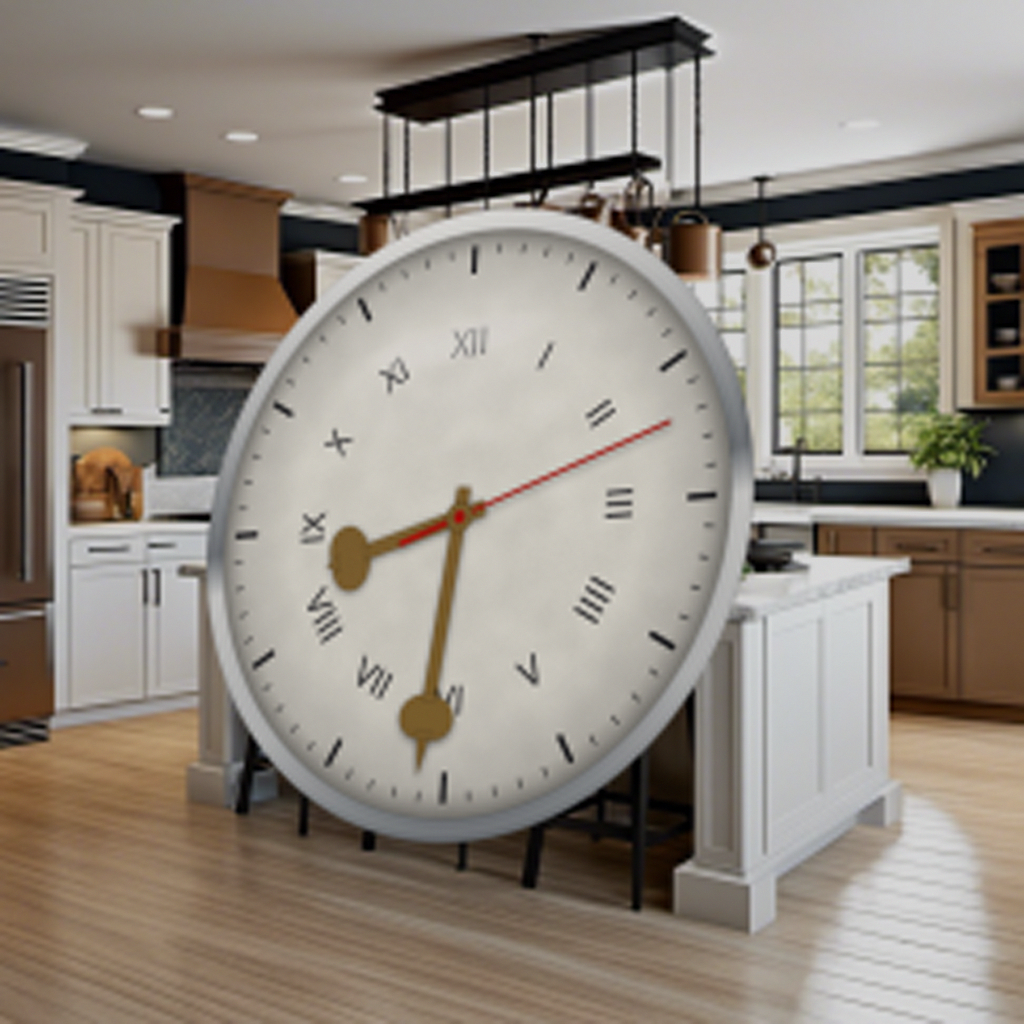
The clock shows h=8 m=31 s=12
